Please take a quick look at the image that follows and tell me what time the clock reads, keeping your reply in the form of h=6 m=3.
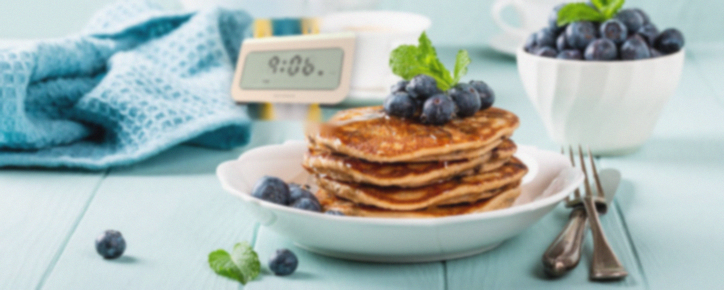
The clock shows h=9 m=6
